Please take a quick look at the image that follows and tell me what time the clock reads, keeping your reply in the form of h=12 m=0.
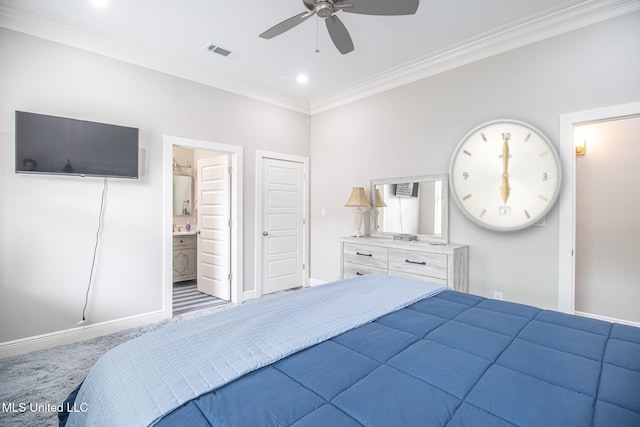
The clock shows h=6 m=0
